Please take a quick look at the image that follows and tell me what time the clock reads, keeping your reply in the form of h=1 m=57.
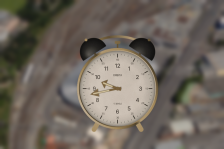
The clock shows h=9 m=43
